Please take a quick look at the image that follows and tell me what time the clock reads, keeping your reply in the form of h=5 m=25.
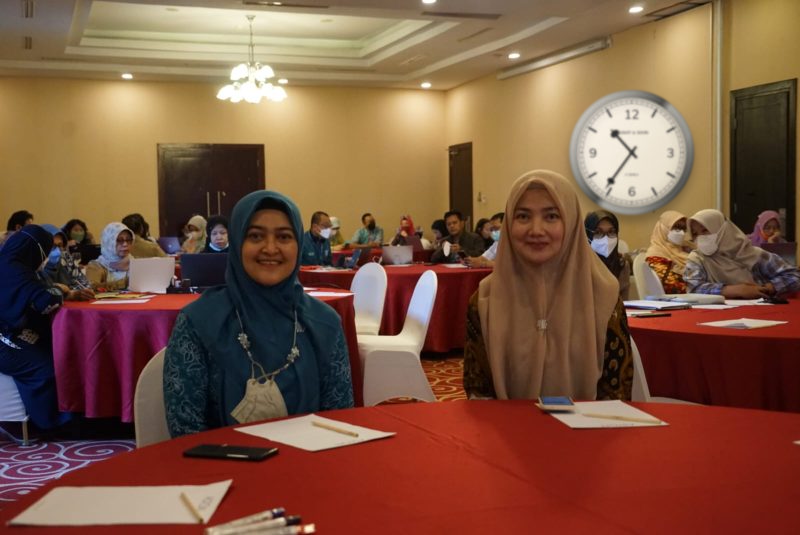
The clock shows h=10 m=36
